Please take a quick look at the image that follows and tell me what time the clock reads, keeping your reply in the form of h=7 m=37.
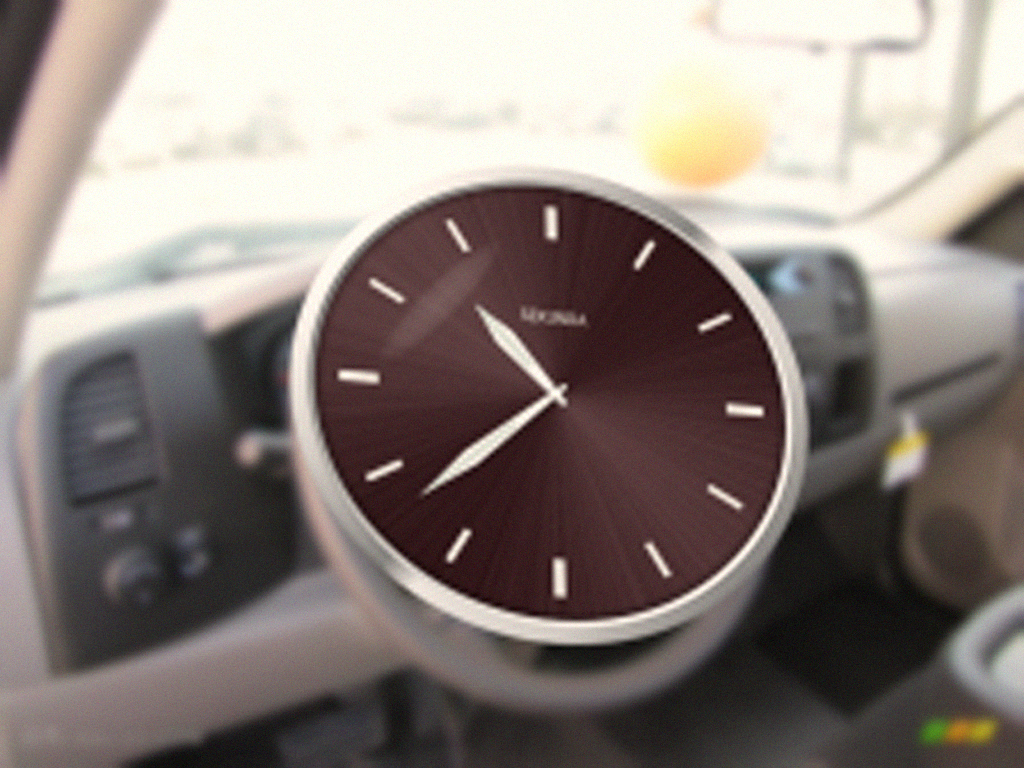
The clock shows h=10 m=38
